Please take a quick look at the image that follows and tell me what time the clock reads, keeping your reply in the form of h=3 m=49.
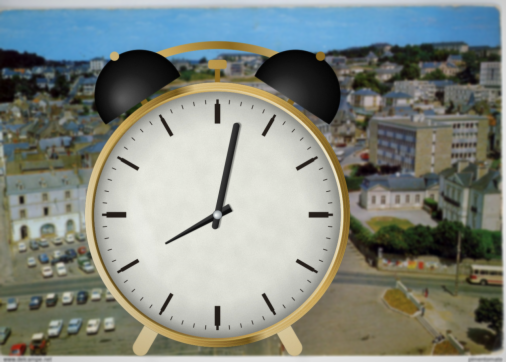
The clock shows h=8 m=2
